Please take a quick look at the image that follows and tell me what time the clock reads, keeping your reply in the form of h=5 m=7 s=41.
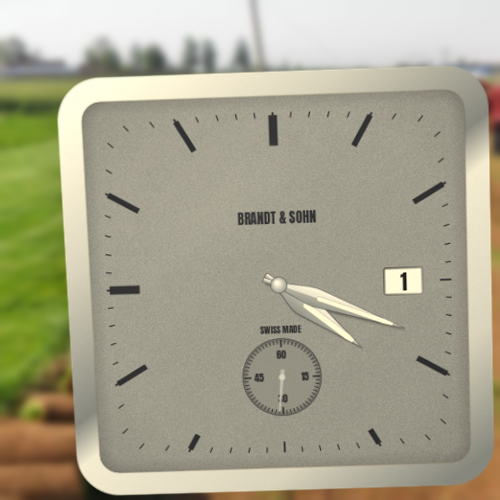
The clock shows h=4 m=18 s=31
